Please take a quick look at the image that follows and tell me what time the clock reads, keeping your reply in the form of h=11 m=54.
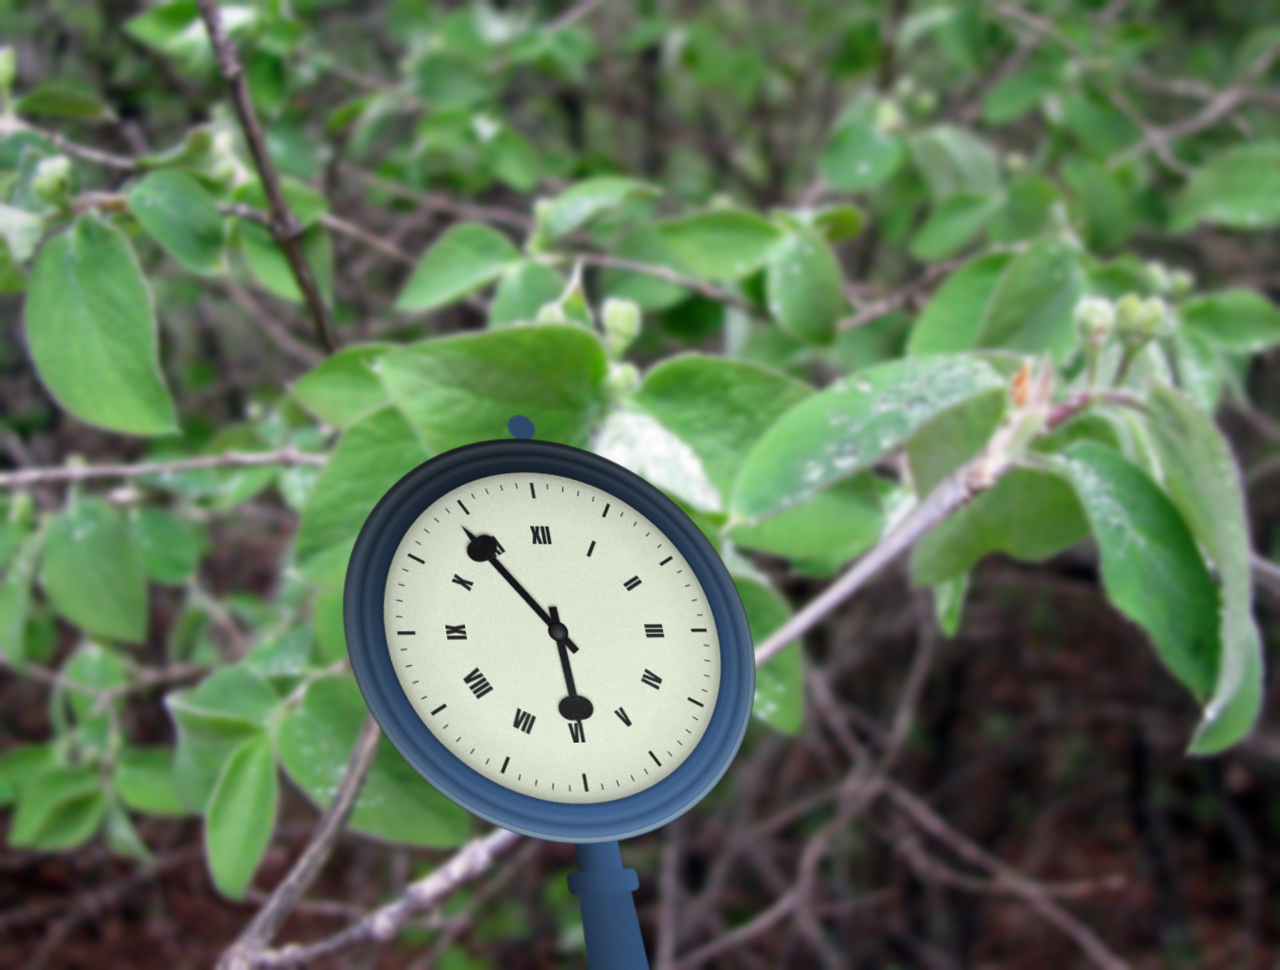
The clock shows h=5 m=54
